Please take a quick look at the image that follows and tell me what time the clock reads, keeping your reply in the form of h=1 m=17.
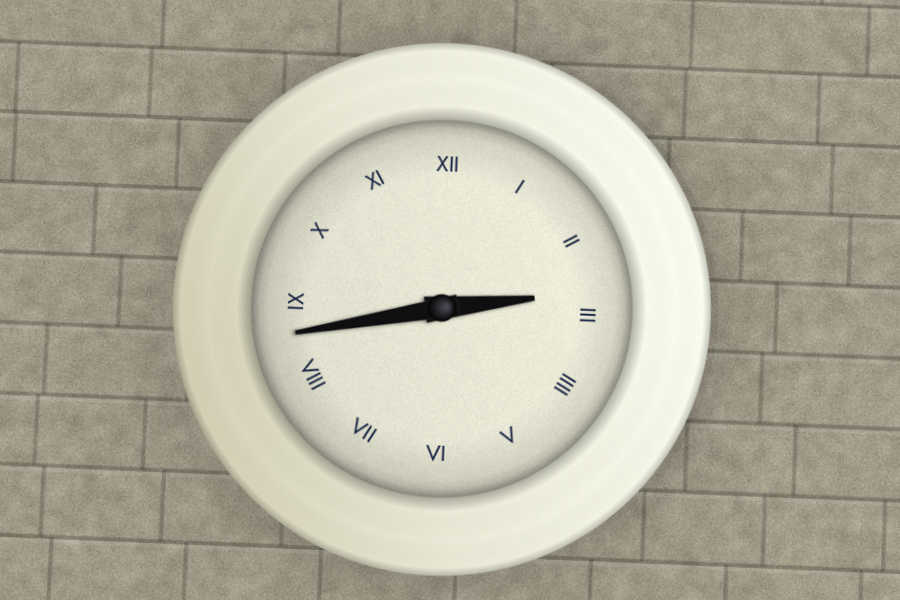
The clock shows h=2 m=43
